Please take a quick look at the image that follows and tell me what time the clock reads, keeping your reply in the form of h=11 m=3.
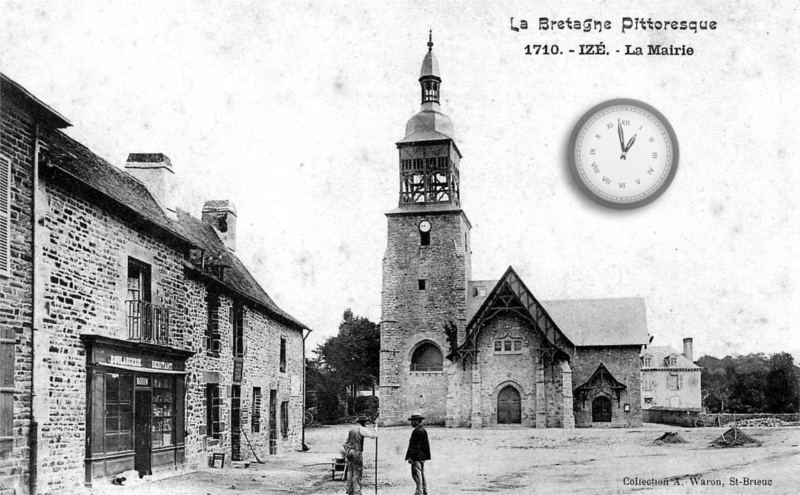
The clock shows h=12 m=58
